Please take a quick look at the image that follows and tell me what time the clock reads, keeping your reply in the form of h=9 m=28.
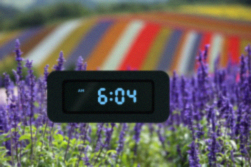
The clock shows h=6 m=4
